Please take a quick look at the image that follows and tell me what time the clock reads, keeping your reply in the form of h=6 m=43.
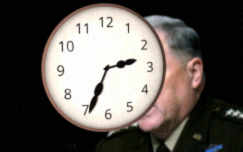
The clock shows h=2 m=34
